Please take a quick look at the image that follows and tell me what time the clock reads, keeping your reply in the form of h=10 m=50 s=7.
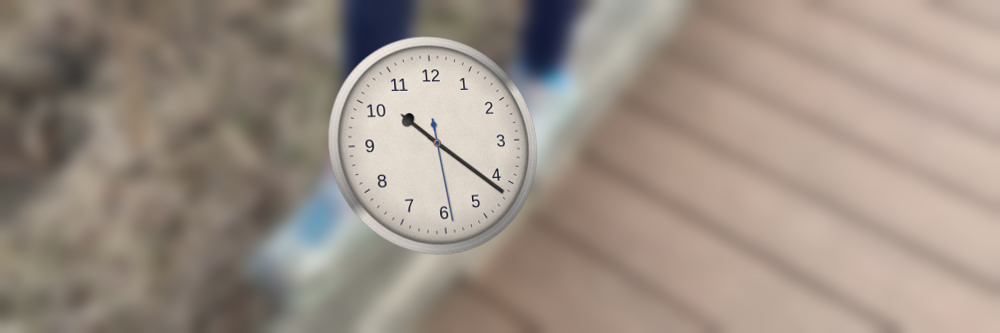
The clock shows h=10 m=21 s=29
